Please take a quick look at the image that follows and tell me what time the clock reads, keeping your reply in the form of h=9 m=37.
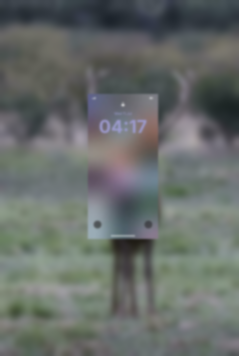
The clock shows h=4 m=17
